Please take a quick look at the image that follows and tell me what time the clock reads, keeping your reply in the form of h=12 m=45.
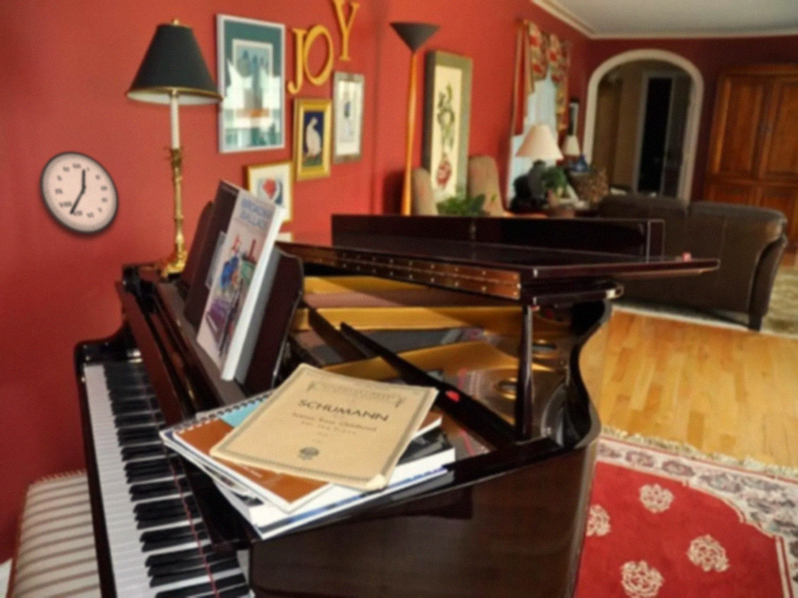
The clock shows h=12 m=37
